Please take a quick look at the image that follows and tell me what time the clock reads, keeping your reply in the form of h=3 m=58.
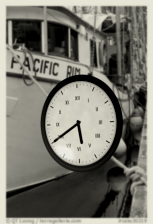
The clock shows h=5 m=40
